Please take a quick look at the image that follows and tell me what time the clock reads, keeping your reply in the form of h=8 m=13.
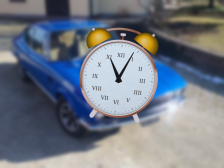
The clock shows h=11 m=4
